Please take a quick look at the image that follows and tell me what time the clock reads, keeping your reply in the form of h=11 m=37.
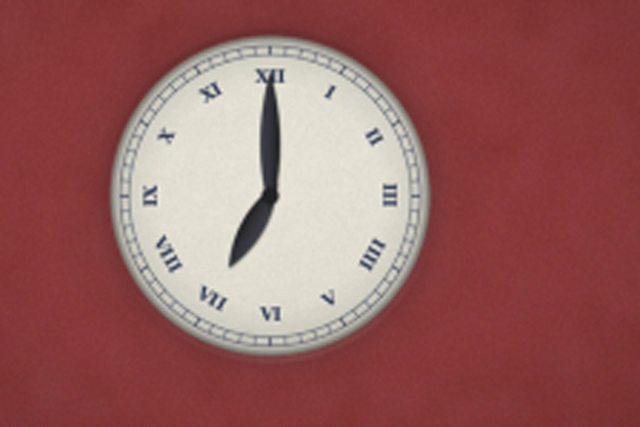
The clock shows h=7 m=0
